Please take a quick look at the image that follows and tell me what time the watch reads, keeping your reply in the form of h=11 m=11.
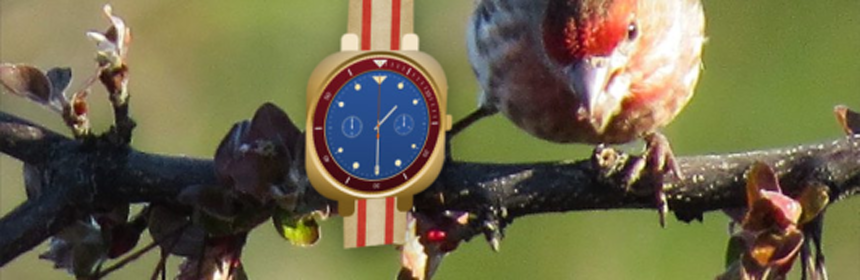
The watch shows h=1 m=30
